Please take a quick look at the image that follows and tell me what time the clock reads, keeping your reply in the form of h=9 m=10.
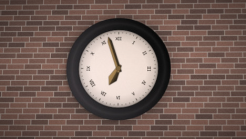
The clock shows h=6 m=57
